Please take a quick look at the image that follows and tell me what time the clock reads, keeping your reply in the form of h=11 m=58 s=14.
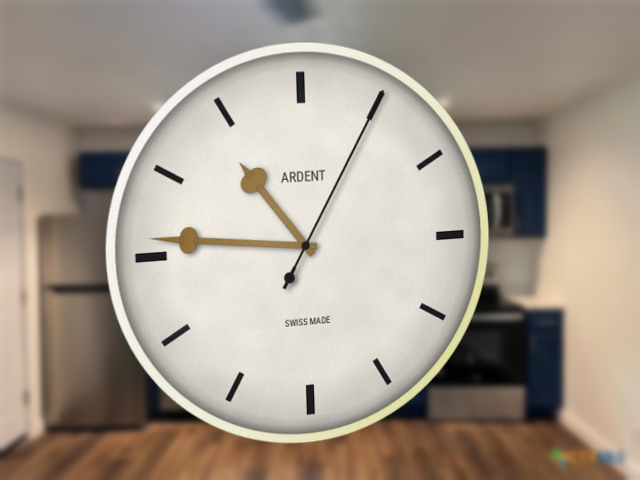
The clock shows h=10 m=46 s=5
